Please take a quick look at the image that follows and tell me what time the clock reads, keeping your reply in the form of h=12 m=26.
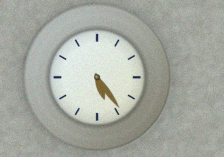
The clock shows h=5 m=24
